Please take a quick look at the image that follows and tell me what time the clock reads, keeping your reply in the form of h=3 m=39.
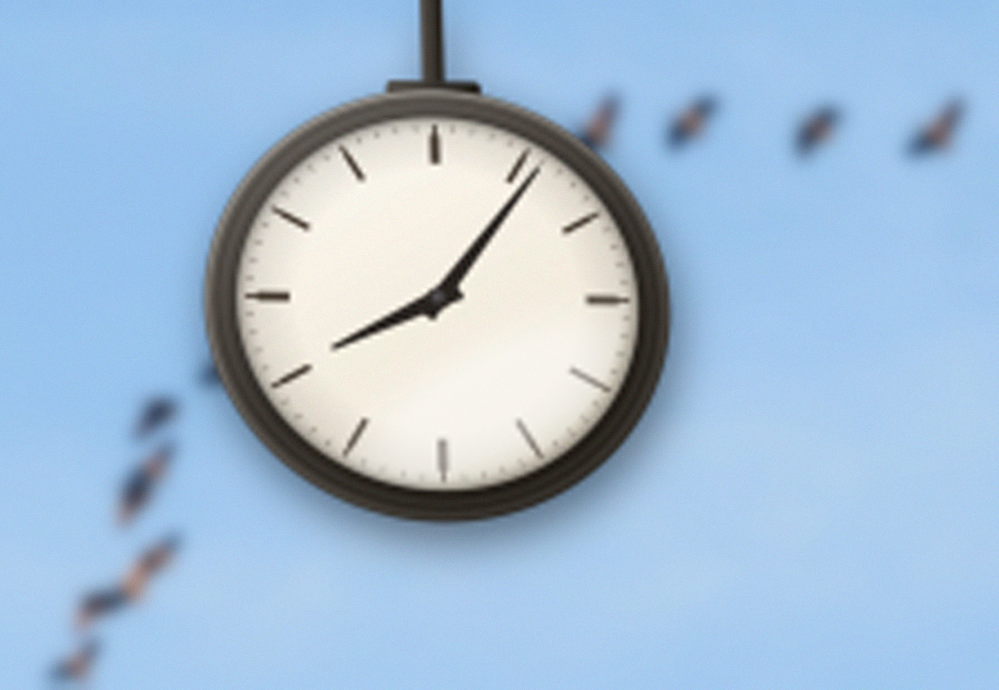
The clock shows h=8 m=6
